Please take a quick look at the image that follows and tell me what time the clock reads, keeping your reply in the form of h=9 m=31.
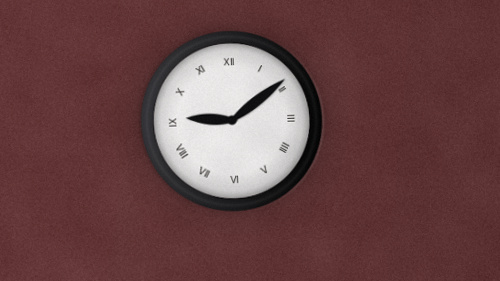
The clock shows h=9 m=9
